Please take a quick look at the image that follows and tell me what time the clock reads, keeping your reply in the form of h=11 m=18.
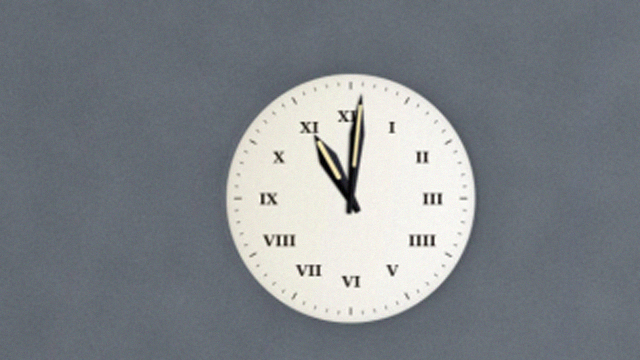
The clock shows h=11 m=1
